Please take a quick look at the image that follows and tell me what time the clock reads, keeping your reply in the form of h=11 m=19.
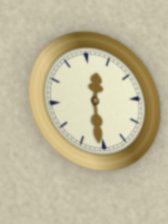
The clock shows h=12 m=31
